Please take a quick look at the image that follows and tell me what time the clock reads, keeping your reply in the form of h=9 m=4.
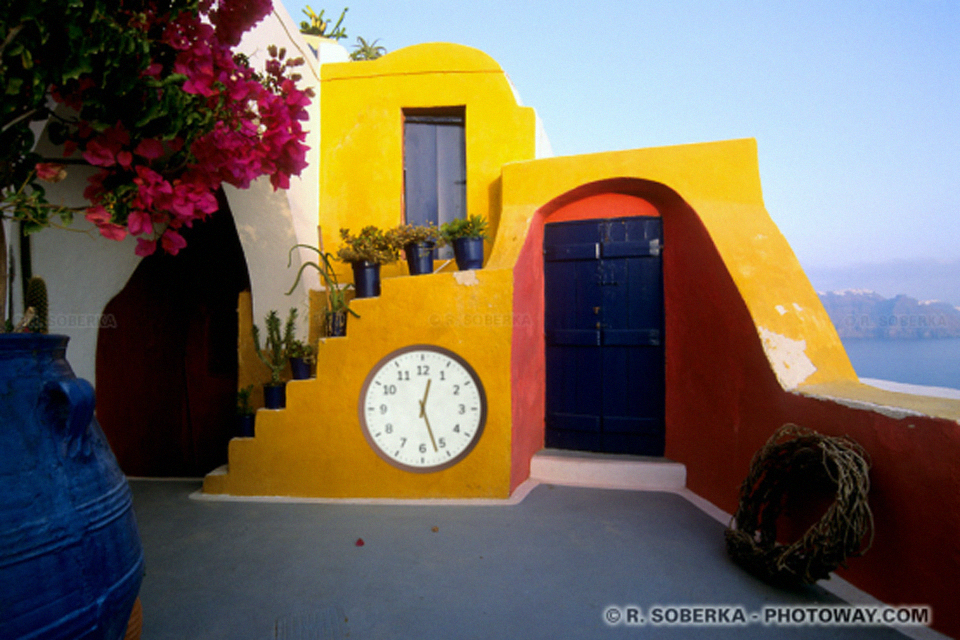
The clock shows h=12 m=27
